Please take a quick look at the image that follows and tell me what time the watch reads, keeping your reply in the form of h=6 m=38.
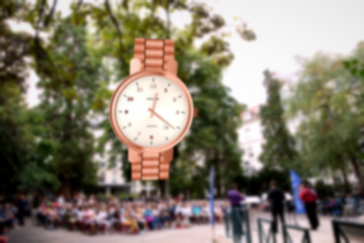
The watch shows h=12 m=21
